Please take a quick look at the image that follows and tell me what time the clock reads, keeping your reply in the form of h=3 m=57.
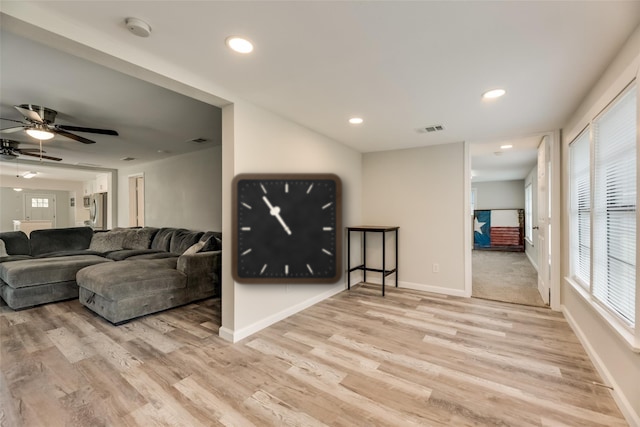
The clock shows h=10 m=54
